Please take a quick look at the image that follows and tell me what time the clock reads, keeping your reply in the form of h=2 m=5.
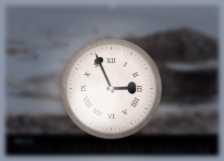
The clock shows h=2 m=56
